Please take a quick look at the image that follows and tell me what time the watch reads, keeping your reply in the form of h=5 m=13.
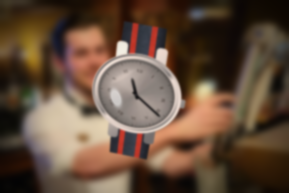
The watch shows h=11 m=21
